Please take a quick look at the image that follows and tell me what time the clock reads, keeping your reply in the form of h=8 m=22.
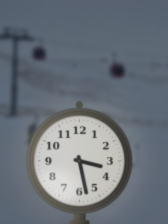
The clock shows h=3 m=28
